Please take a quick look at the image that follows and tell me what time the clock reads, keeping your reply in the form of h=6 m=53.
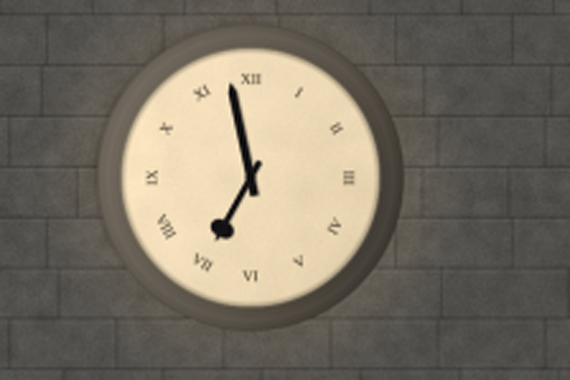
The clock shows h=6 m=58
